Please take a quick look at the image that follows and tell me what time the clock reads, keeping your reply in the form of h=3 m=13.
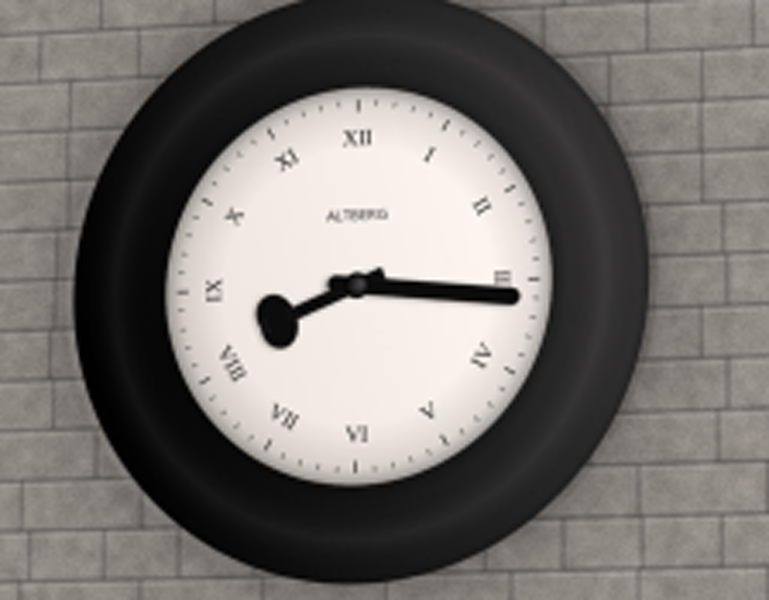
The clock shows h=8 m=16
